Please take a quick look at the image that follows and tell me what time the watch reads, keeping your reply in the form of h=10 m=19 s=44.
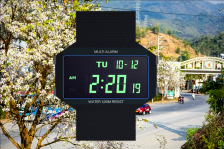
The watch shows h=2 m=20 s=19
